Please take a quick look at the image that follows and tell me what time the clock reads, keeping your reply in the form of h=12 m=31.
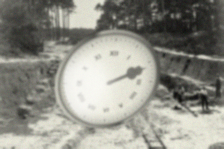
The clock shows h=2 m=11
